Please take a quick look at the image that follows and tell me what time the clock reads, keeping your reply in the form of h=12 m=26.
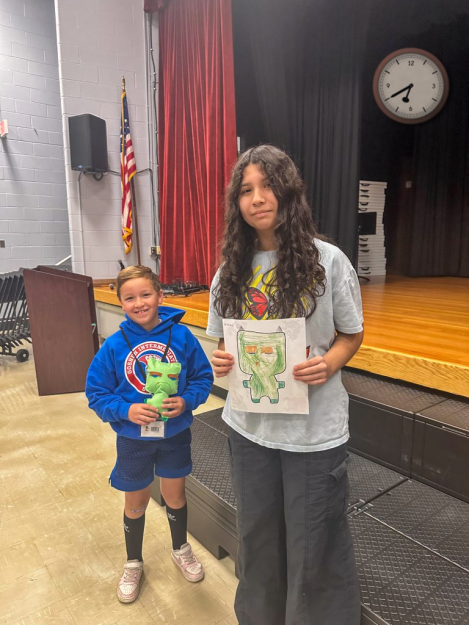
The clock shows h=6 m=40
